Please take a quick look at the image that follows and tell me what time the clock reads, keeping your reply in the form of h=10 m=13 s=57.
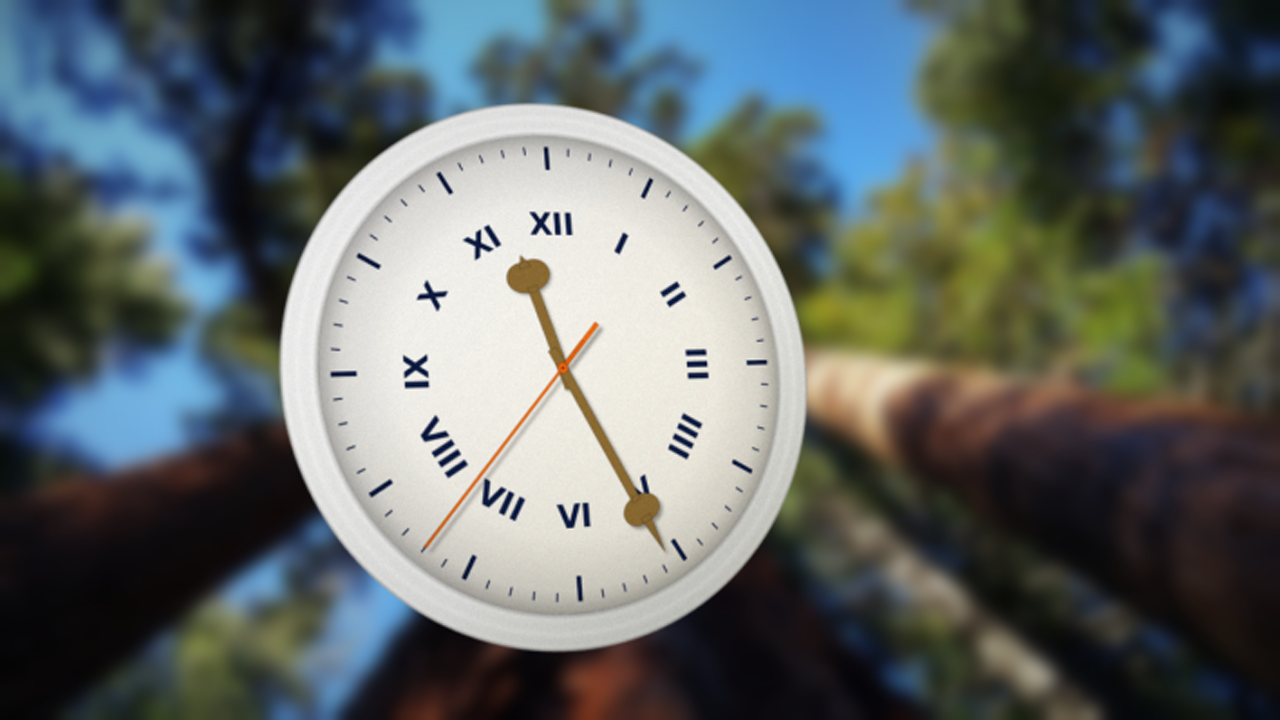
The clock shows h=11 m=25 s=37
